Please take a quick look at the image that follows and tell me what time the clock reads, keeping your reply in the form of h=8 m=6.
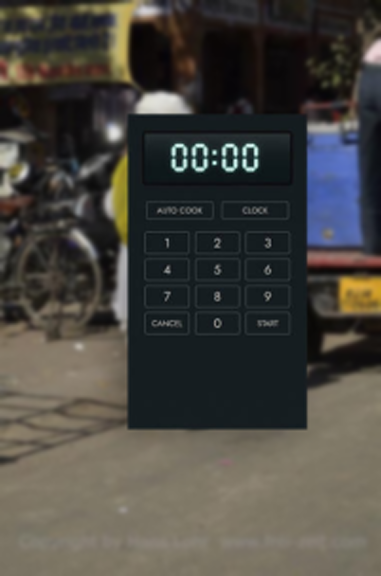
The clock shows h=0 m=0
